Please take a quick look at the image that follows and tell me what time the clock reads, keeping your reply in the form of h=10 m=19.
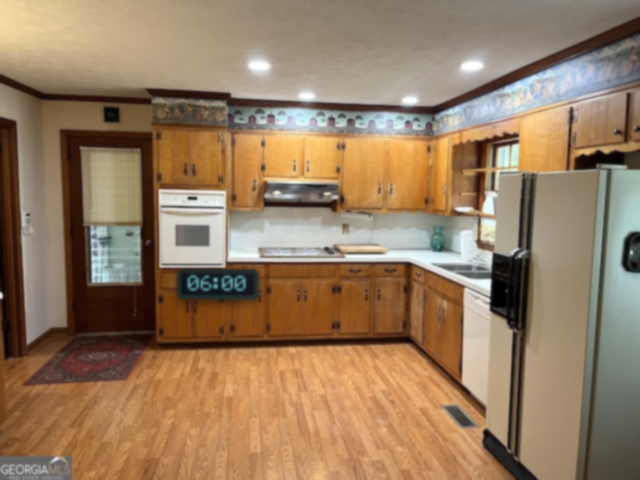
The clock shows h=6 m=0
